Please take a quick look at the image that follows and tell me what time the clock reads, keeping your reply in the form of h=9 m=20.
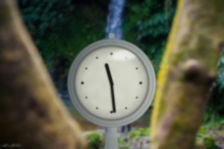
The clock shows h=11 m=29
